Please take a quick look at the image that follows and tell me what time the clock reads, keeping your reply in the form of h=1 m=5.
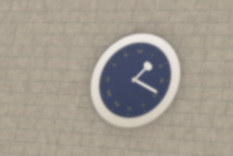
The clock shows h=1 m=19
